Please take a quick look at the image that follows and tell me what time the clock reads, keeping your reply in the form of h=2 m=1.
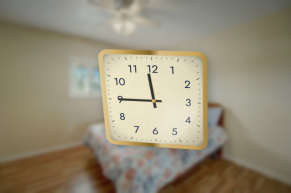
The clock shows h=11 m=45
